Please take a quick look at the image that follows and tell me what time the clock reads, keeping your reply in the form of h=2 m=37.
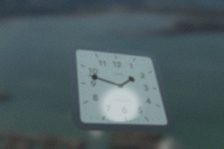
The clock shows h=1 m=48
